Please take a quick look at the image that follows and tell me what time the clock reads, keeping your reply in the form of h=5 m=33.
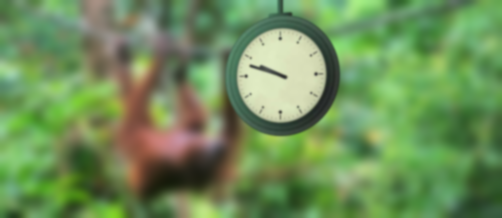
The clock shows h=9 m=48
